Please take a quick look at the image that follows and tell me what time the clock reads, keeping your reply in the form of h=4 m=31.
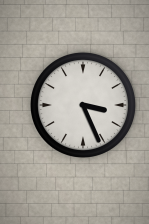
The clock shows h=3 m=26
